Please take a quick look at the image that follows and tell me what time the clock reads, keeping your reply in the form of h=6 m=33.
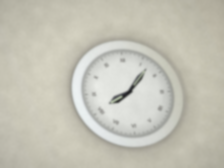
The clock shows h=8 m=7
